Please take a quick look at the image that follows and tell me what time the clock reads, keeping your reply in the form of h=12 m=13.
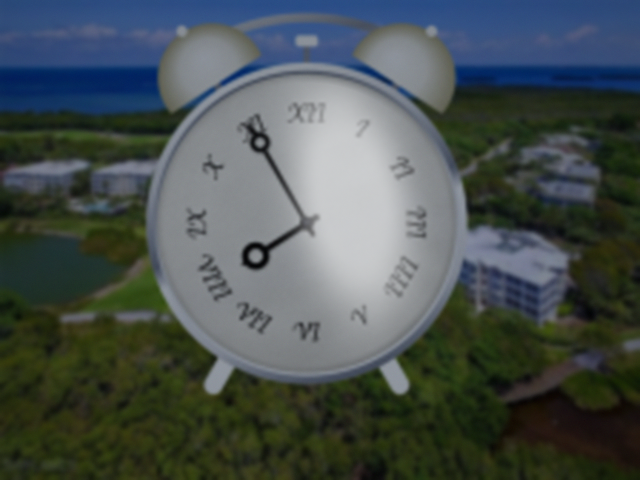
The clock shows h=7 m=55
